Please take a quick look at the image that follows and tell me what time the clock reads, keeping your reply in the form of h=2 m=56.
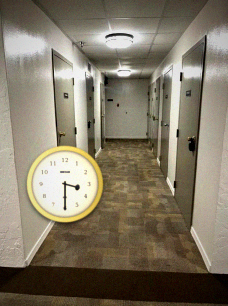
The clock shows h=3 m=30
